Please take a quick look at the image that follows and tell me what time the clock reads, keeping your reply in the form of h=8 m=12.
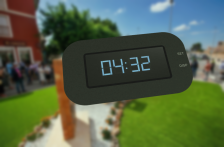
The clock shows h=4 m=32
